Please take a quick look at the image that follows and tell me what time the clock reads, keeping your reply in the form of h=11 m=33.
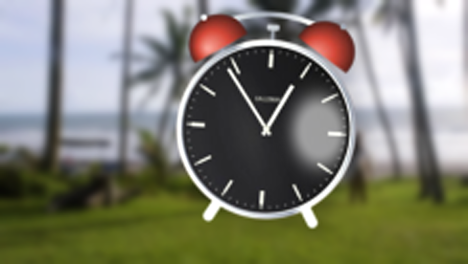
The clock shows h=12 m=54
